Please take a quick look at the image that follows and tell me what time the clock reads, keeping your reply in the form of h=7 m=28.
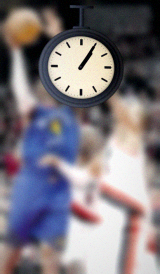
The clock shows h=1 m=5
